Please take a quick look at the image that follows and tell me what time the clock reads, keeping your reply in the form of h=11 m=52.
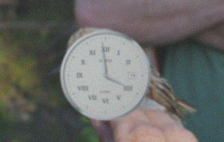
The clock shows h=3 m=59
